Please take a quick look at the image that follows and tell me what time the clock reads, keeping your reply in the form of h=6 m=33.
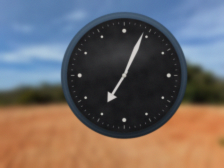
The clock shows h=7 m=4
